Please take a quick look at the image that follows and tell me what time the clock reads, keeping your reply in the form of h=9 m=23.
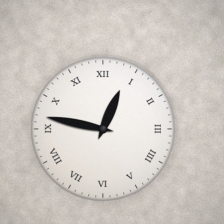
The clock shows h=12 m=47
